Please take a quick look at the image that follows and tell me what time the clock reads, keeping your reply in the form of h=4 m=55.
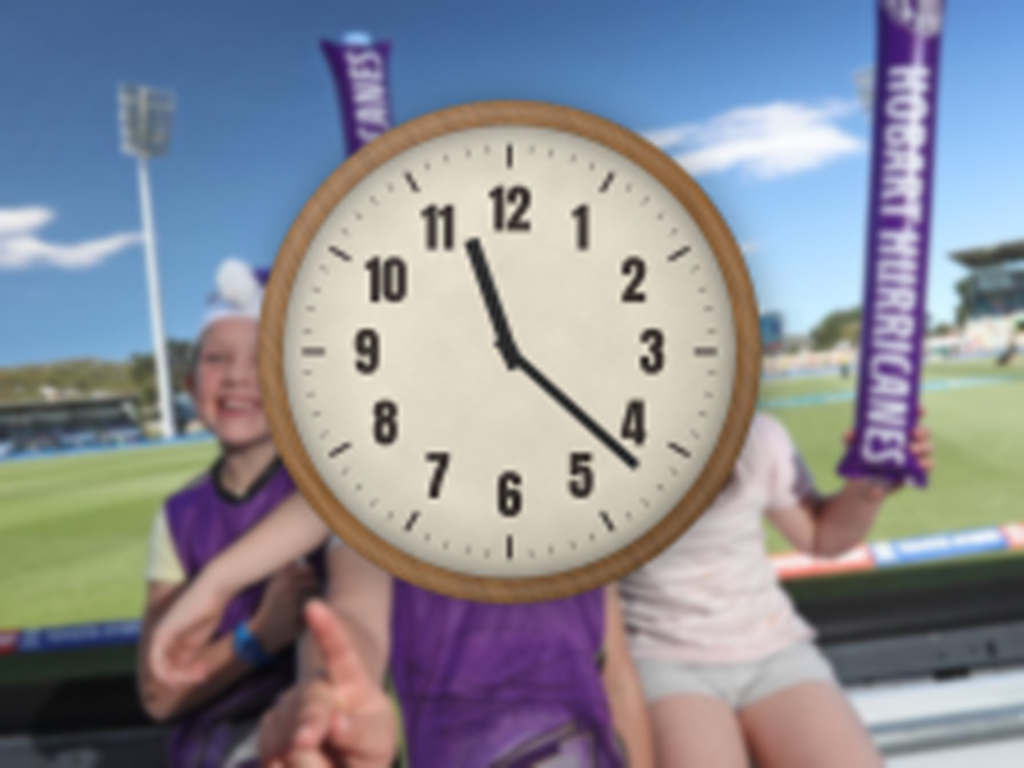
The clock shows h=11 m=22
